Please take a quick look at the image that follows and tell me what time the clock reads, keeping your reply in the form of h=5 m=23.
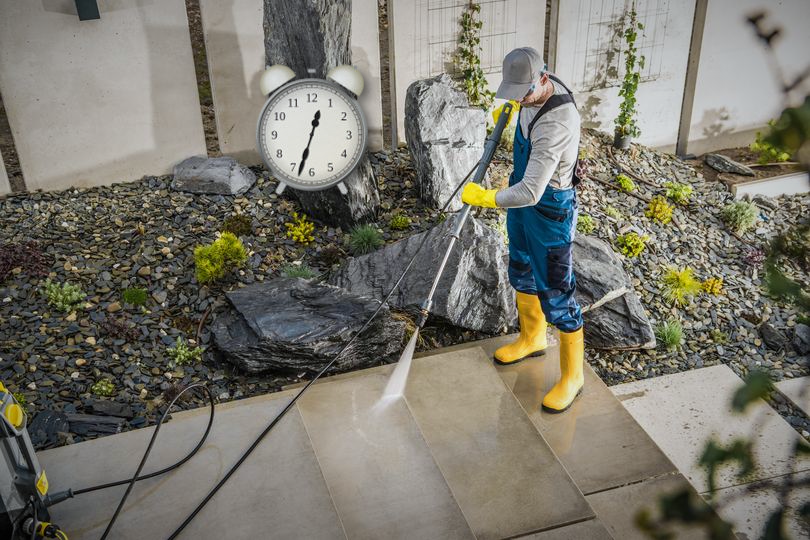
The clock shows h=12 m=33
